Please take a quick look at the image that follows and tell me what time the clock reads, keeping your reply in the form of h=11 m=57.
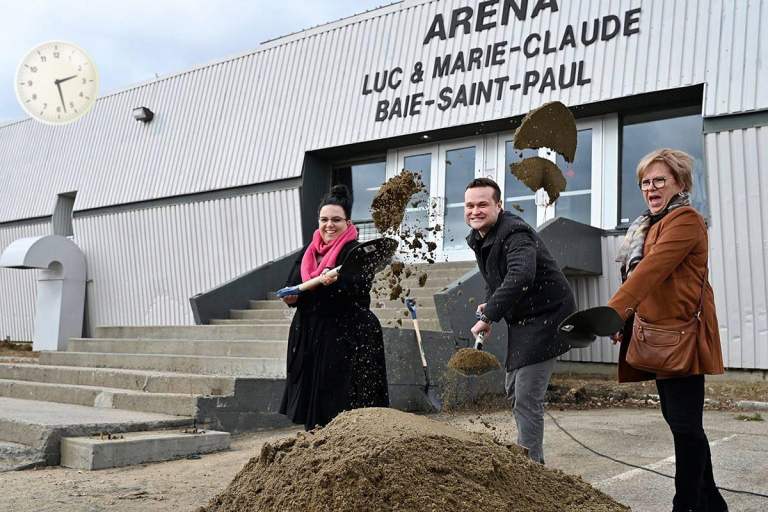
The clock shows h=2 m=28
